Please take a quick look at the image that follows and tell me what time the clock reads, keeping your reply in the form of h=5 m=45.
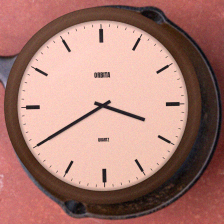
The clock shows h=3 m=40
